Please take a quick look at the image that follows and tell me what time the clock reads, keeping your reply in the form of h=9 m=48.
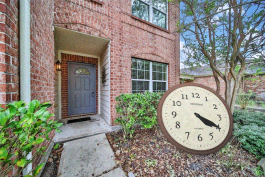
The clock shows h=4 m=20
